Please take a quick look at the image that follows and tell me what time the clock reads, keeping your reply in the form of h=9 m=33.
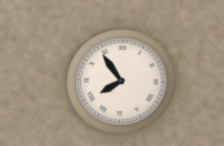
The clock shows h=7 m=54
